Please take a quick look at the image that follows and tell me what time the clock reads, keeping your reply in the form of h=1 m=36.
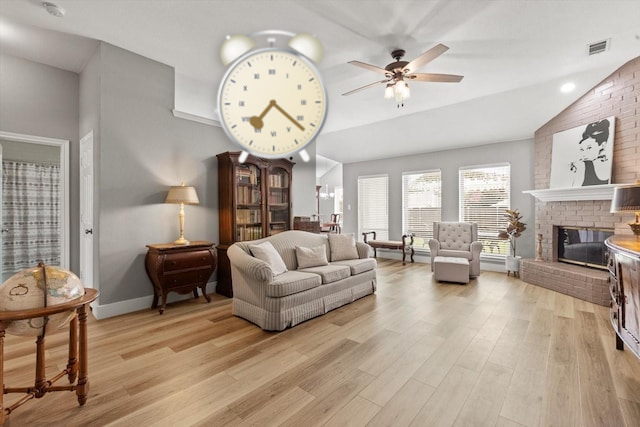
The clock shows h=7 m=22
